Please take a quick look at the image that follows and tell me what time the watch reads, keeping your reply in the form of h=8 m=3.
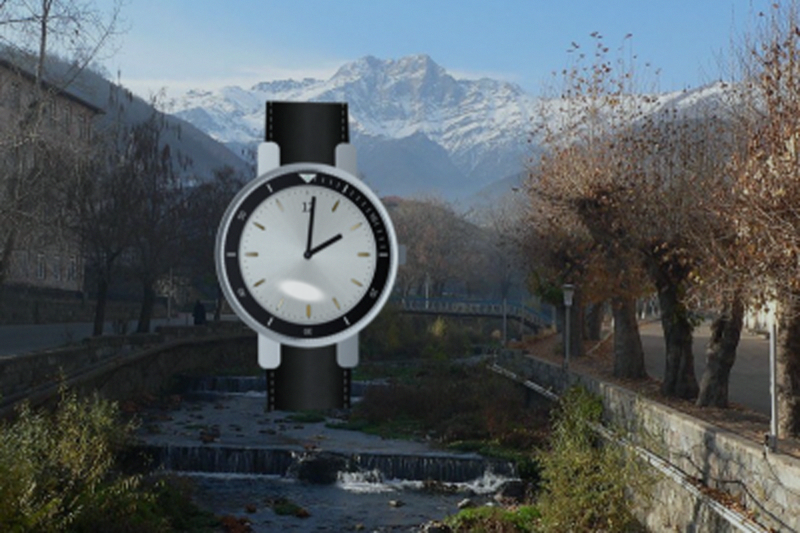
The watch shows h=2 m=1
